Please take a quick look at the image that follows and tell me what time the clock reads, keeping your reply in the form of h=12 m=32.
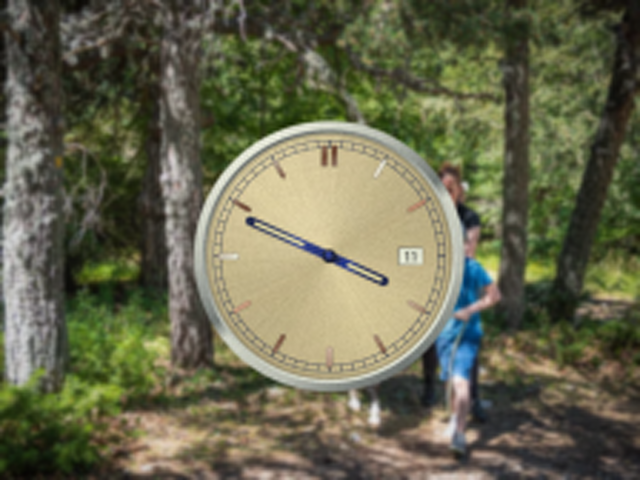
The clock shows h=3 m=49
